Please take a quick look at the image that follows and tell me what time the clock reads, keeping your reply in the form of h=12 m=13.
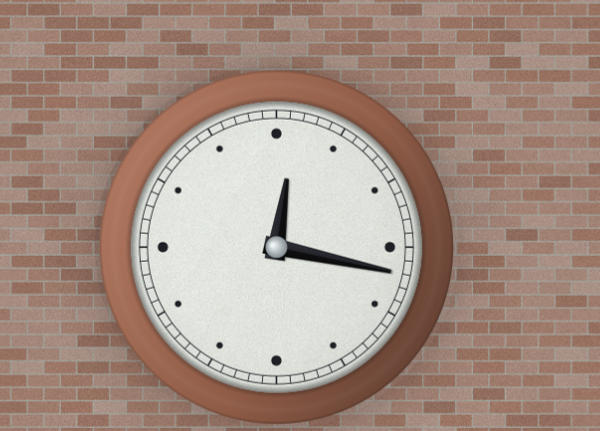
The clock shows h=12 m=17
